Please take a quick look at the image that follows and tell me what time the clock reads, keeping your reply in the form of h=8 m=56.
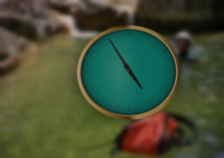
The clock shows h=4 m=55
